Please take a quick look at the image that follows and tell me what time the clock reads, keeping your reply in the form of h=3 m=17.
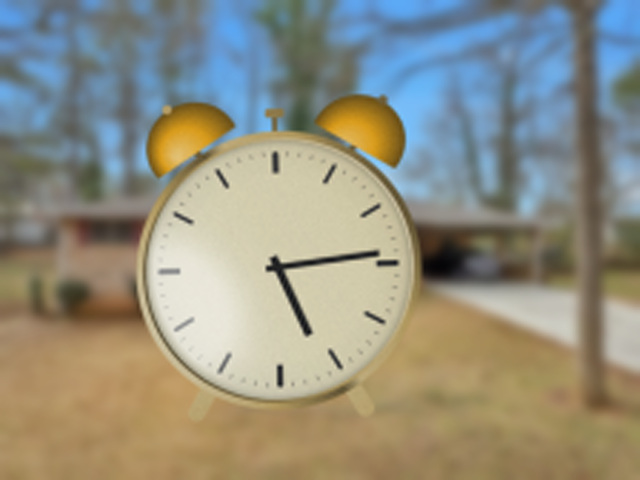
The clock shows h=5 m=14
